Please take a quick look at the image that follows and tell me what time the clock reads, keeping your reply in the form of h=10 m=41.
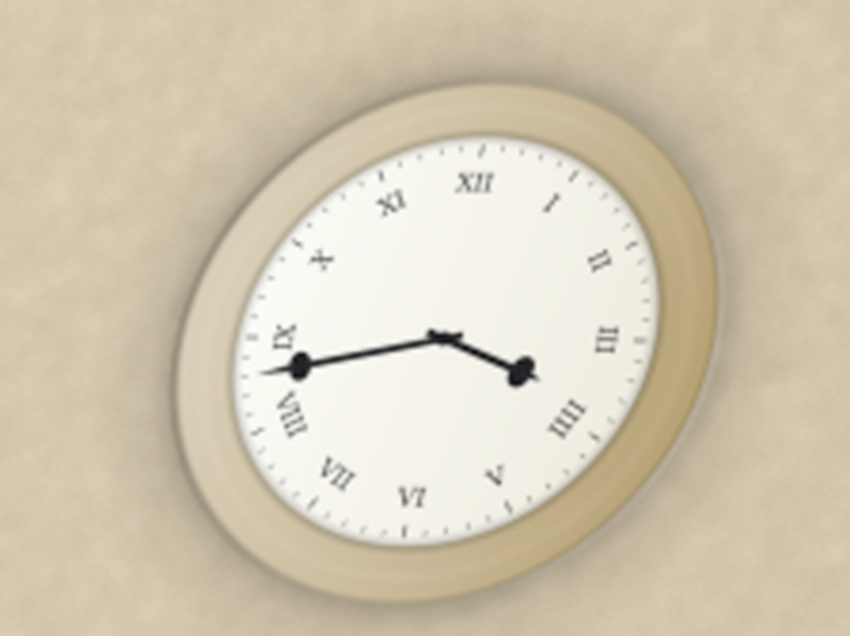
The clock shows h=3 m=43
